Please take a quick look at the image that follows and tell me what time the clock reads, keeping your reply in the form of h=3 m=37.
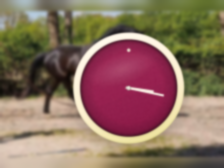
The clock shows h=3 m=17
